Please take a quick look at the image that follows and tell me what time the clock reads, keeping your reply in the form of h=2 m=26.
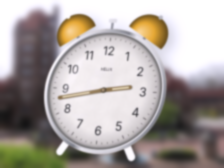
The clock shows h=2 m=43
